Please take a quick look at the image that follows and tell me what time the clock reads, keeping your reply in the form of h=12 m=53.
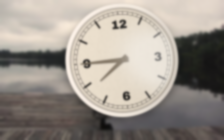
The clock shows h=7 m=45
